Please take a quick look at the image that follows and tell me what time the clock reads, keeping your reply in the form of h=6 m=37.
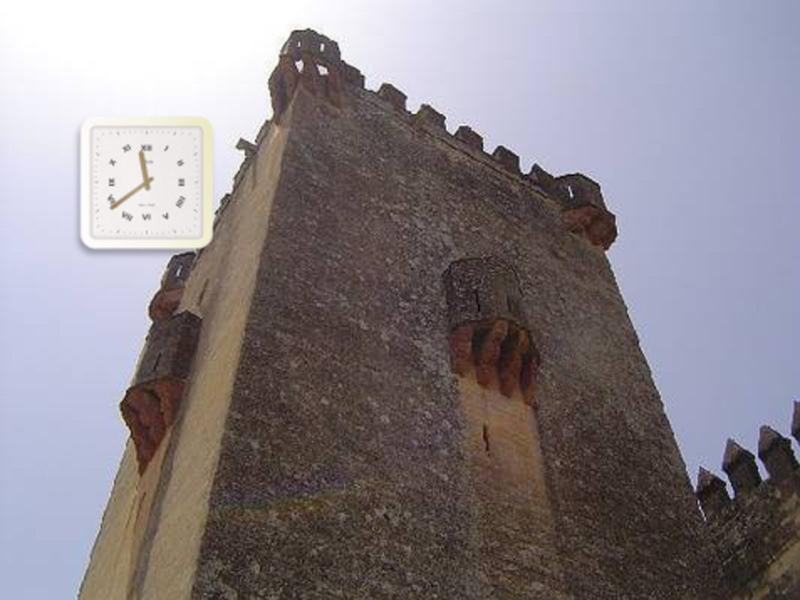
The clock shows h=11 m=39
